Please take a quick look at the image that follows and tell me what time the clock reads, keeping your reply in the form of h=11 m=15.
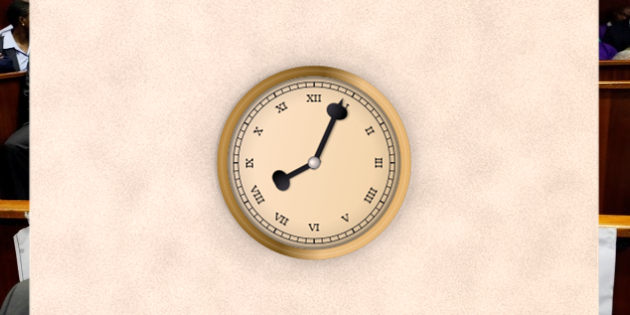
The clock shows h=8 m=4
